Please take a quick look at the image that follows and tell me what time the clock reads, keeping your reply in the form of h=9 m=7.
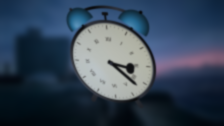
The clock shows h=3 m=22
